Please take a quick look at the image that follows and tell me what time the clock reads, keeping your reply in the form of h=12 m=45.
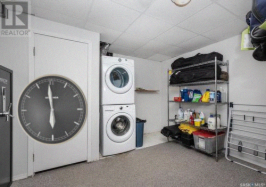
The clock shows h=5 m=59
